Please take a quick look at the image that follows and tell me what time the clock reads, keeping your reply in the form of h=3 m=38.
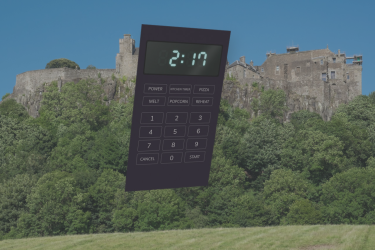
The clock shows h=2 m=17
